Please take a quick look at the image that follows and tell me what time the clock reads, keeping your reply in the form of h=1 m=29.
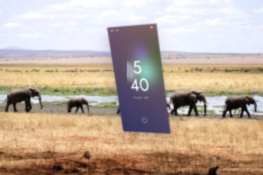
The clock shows h=5 m=40
